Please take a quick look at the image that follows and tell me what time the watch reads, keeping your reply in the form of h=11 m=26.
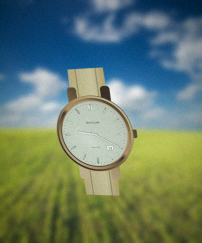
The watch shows h=9 m=20
